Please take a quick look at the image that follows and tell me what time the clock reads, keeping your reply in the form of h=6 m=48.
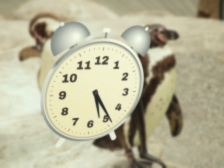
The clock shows h=5 m=24
